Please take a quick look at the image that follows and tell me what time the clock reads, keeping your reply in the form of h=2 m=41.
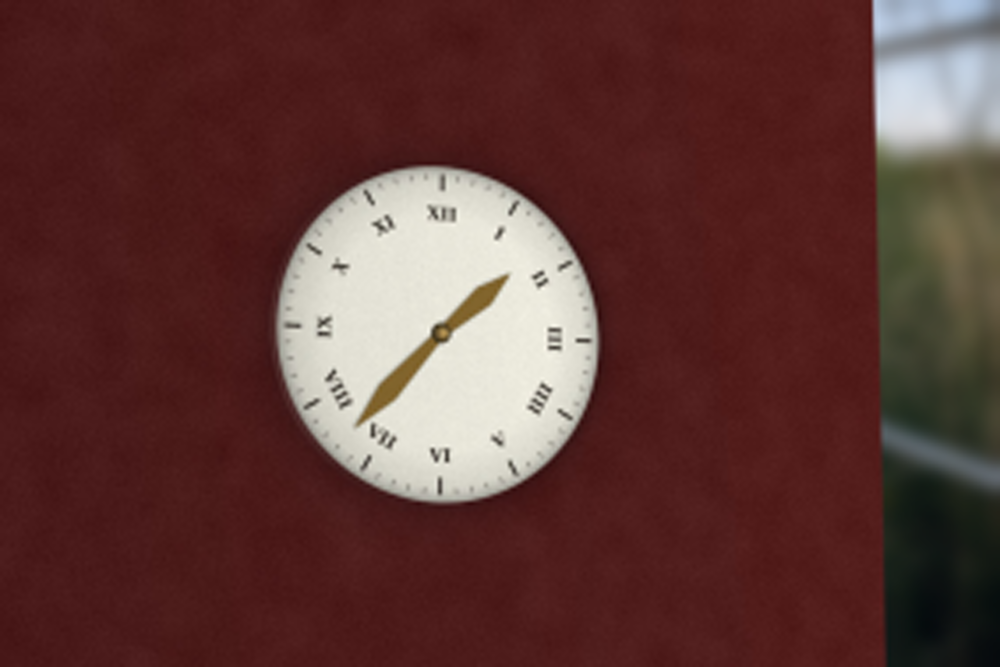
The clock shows h=1 m=37
